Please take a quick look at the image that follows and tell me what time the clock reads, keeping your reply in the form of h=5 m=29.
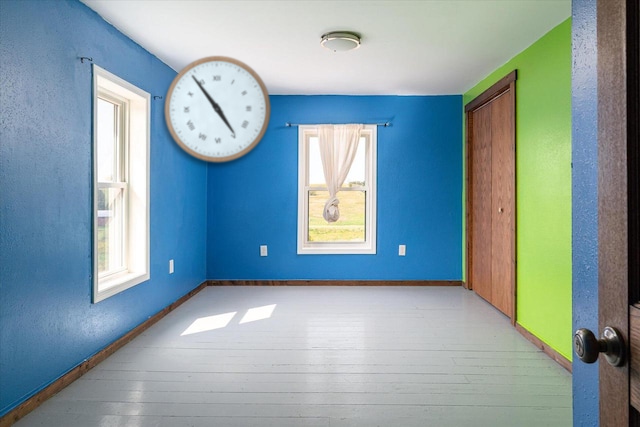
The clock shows h=4 m=54
